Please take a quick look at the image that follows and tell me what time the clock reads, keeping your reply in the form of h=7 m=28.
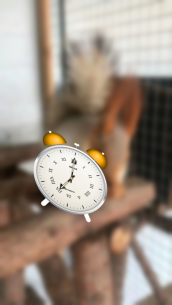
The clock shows h=7 m=0
